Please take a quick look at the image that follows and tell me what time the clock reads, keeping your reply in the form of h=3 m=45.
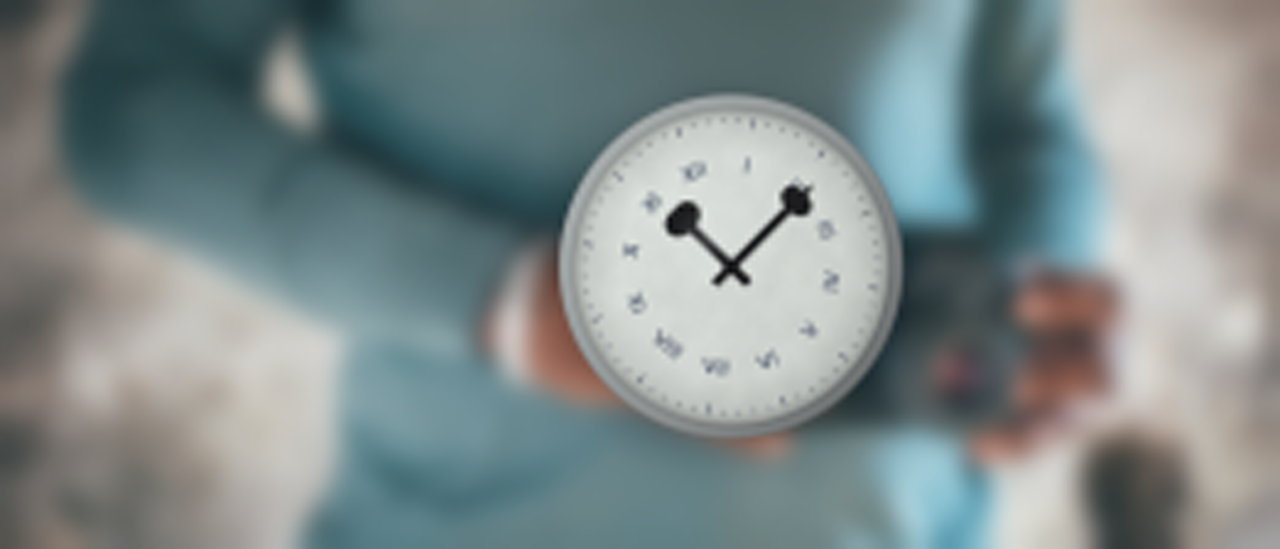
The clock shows h=11 m=11
